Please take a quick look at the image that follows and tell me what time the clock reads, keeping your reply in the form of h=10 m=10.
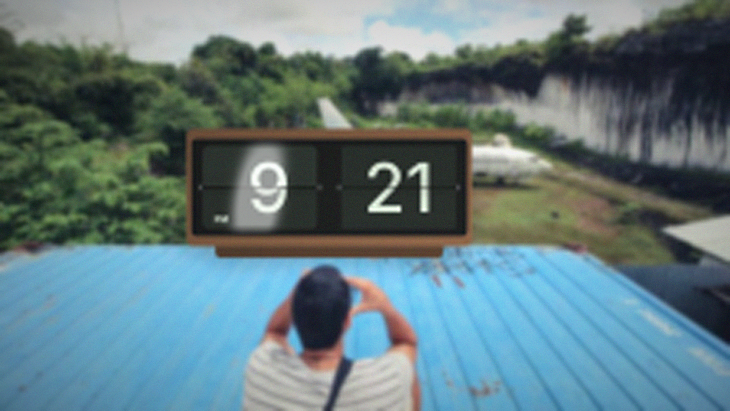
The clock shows h=9 m=21
